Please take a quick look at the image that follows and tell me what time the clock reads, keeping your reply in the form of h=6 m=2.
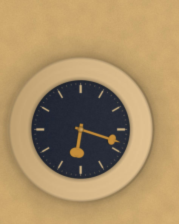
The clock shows h=6 m=18
